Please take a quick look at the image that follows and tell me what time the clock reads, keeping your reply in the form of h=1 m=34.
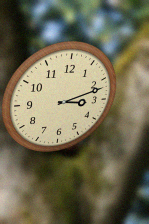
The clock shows h=3 m=12
